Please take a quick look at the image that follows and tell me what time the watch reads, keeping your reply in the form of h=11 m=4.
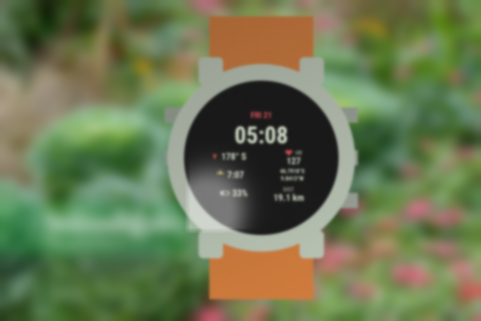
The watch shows h=5 m=8
